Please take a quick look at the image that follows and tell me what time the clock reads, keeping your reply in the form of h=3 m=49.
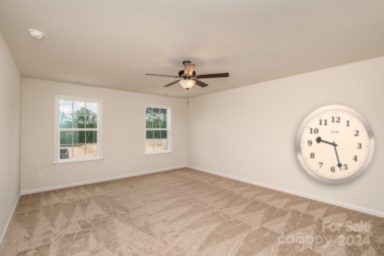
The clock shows h=9 m=27
